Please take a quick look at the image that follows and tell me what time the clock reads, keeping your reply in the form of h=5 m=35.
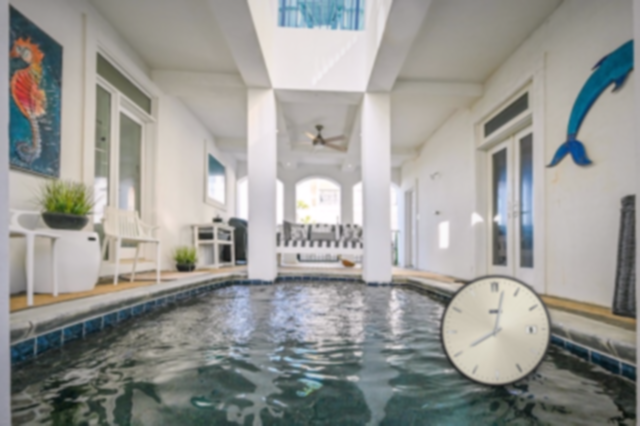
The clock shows h=8 m=2
